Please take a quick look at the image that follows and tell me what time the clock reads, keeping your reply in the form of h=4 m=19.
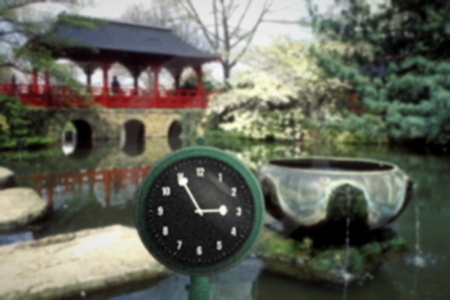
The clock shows h=2 m=55
